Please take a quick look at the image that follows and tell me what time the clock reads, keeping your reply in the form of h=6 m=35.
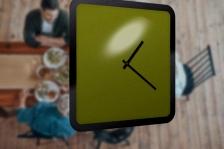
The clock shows h=1 m=21
